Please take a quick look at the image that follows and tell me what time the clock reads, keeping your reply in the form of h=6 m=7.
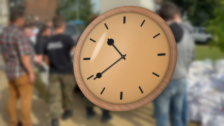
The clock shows h=10 m=39
